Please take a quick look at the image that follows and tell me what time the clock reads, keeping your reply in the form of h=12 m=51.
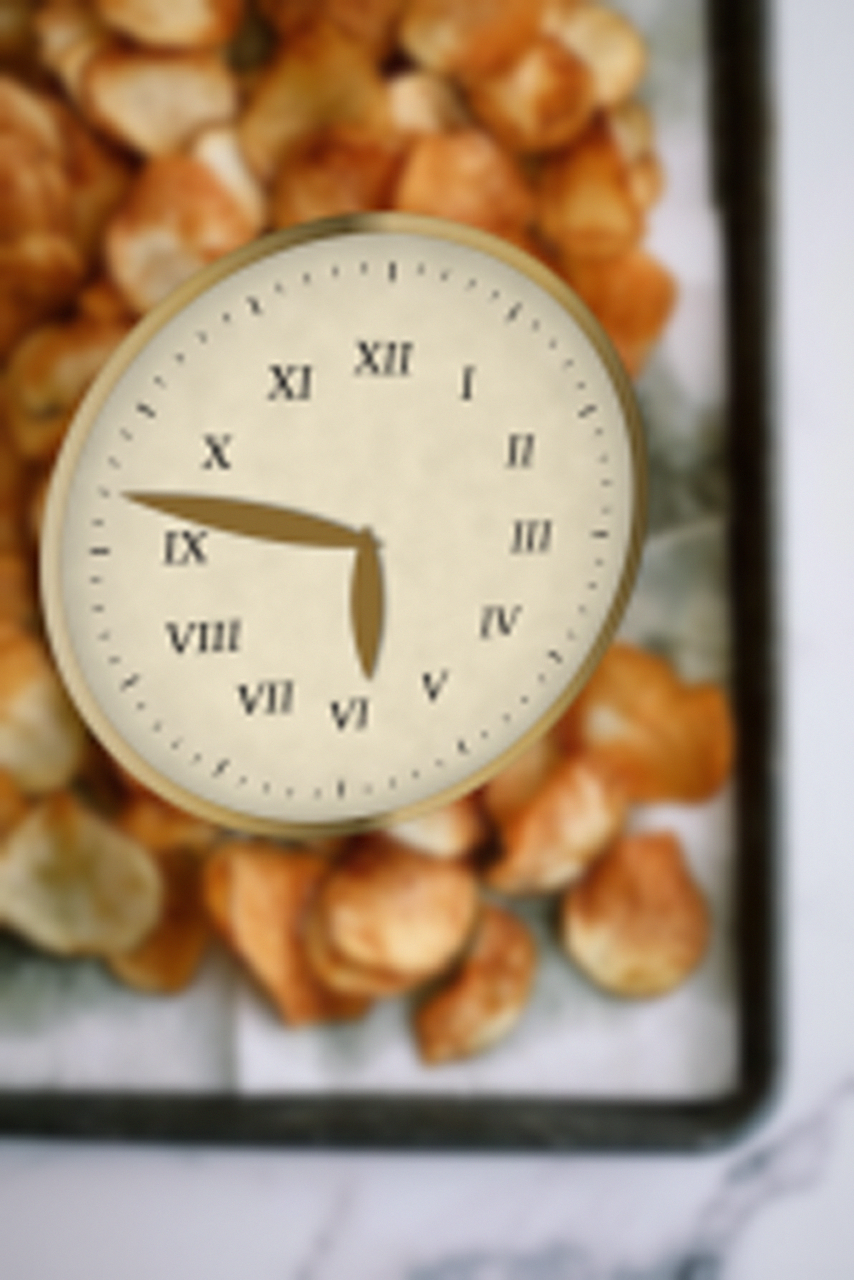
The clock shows h=5 m=47
